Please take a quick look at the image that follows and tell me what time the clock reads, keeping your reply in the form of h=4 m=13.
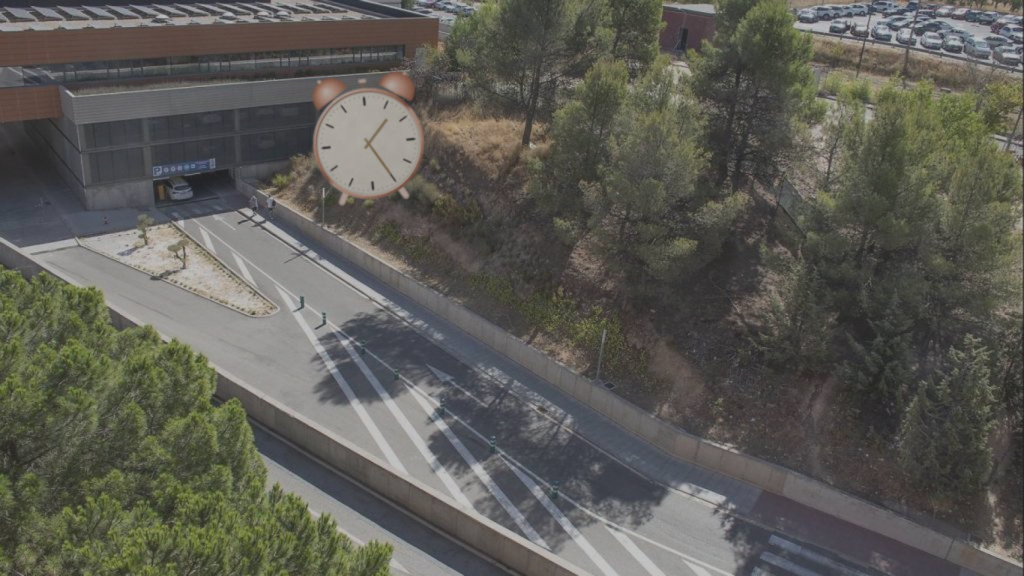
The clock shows h=1 m=25
